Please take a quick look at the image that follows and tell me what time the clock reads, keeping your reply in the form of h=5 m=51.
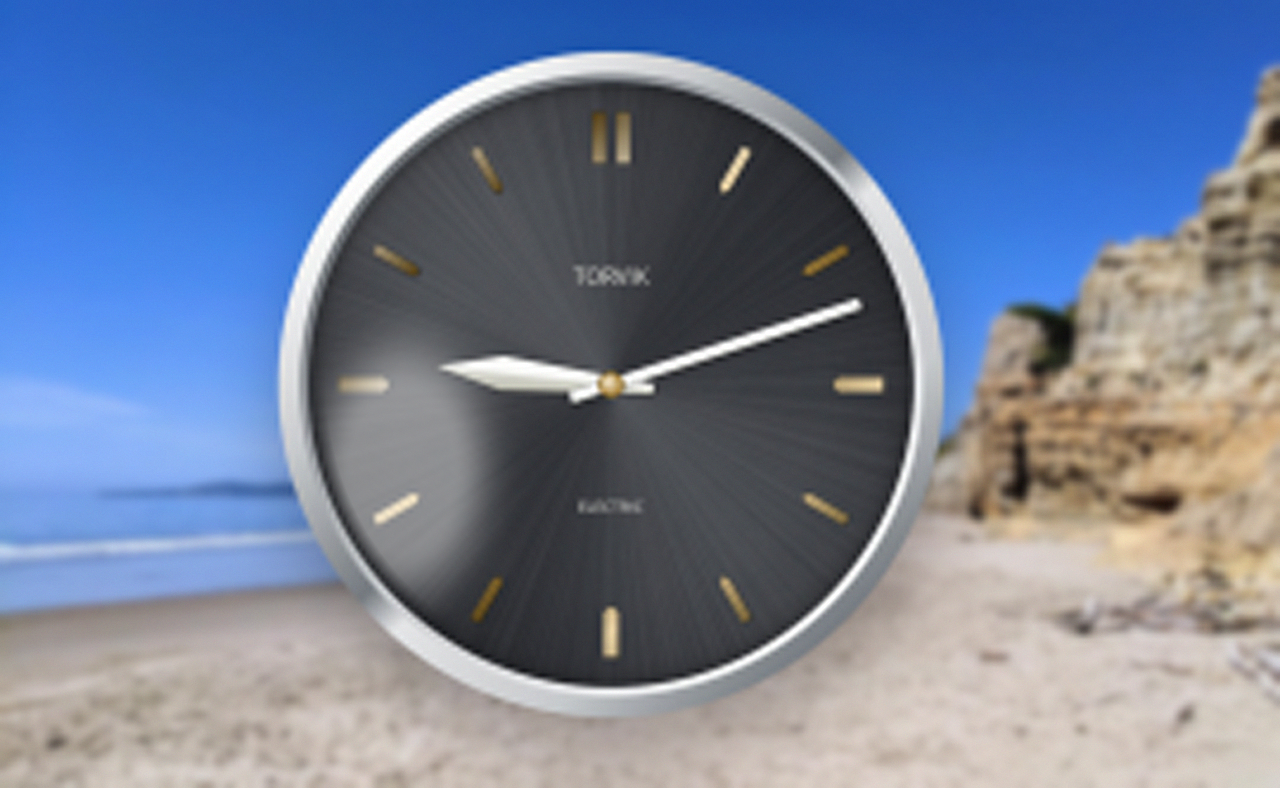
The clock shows h=9 m=12
